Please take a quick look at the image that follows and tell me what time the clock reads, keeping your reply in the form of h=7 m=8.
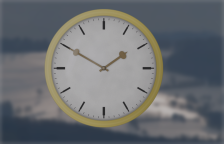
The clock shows h=1 m=50
